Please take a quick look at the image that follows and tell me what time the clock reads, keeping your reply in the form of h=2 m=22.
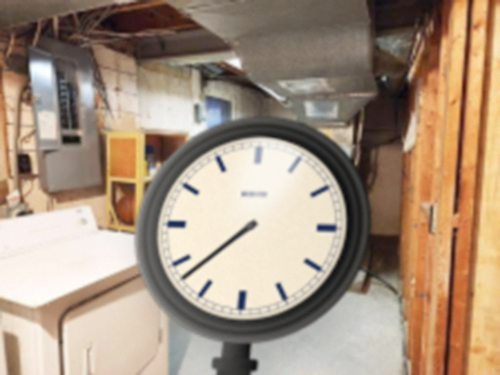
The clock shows h=7 m=38
